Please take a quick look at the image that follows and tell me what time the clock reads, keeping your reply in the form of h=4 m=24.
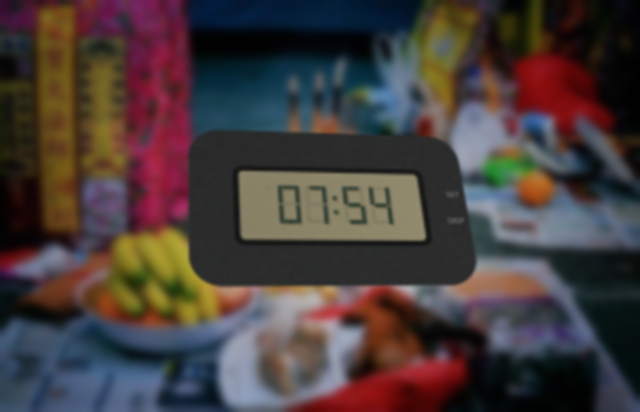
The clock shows h=7 m=54
